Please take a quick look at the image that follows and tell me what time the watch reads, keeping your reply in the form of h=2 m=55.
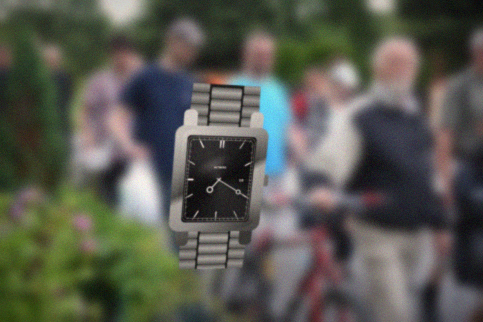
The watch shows h=7 m=20
